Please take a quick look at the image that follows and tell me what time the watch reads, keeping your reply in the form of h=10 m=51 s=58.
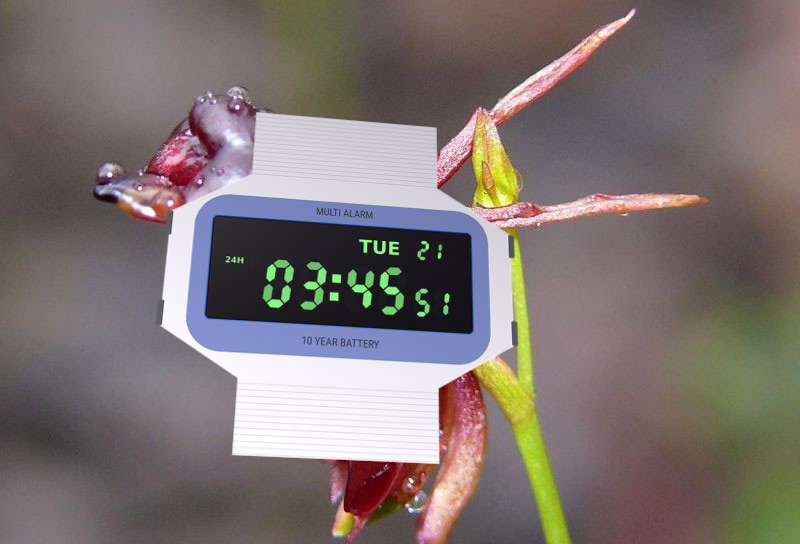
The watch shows h=3 m=45 s=51
